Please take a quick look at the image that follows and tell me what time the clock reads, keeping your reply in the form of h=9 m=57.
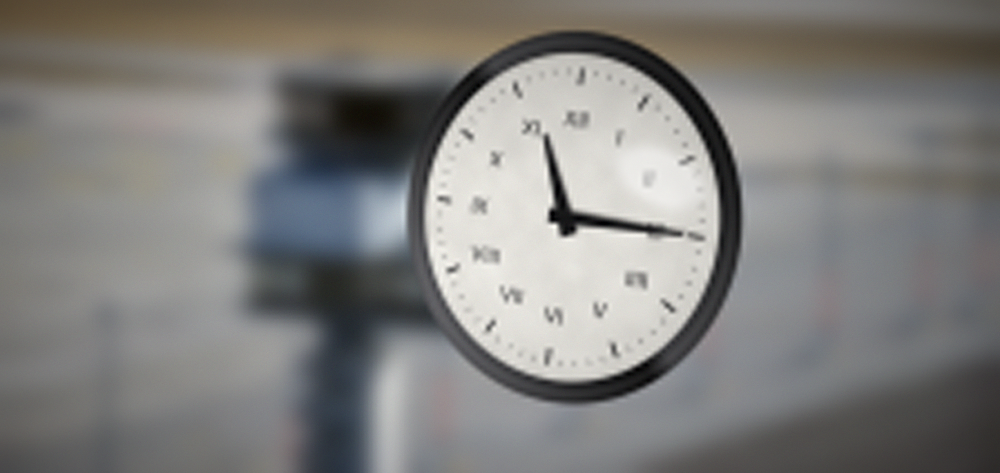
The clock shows h=11 m=15
